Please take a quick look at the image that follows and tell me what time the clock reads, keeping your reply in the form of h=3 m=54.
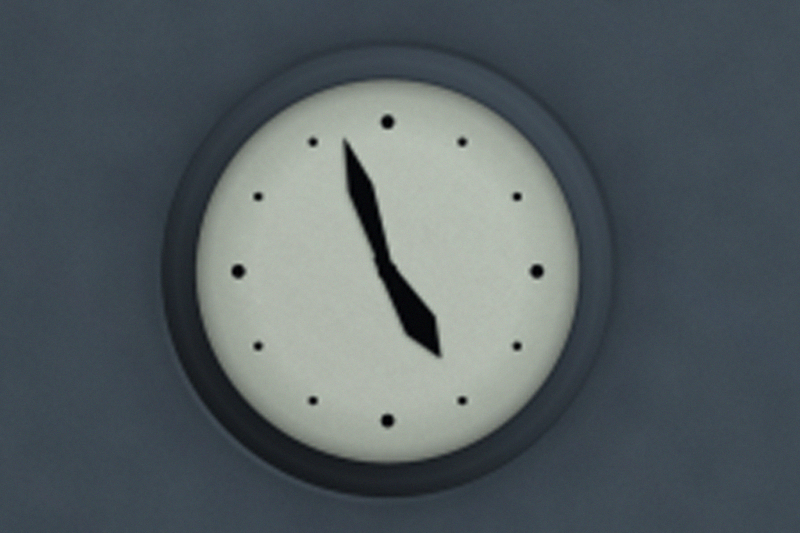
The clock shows h=4 m=57
